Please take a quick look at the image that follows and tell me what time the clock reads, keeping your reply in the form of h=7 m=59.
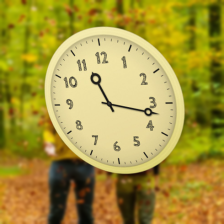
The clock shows h=11 m=17
